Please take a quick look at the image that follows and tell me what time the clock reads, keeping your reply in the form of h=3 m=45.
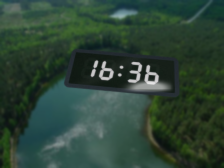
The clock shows h=16 m=36
